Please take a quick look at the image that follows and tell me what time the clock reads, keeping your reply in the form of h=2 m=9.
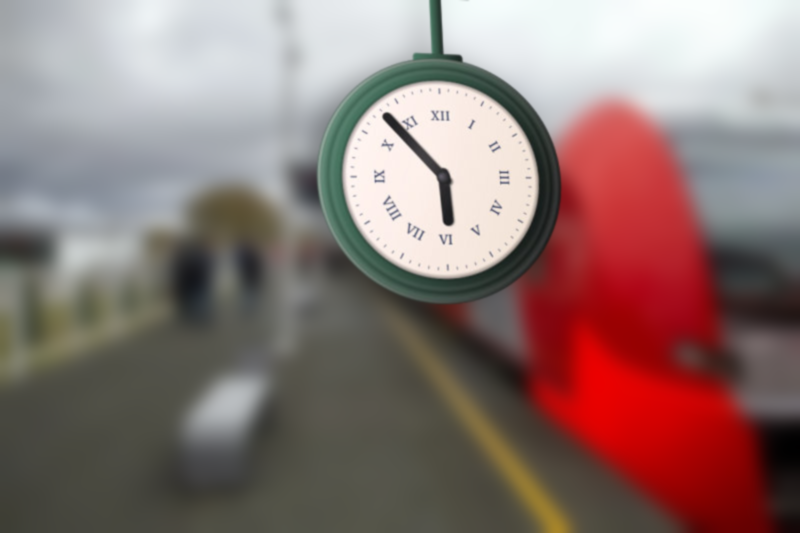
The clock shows h=5 m=53
